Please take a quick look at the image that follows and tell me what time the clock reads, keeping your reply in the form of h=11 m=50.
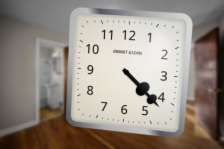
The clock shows h=4 m=22
